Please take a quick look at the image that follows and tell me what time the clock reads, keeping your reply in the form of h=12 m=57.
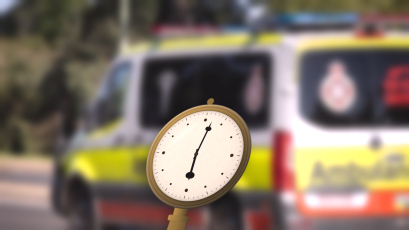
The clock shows h=6 m=2
